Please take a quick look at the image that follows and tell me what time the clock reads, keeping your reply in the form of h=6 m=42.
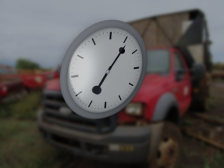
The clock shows h=7 m=6
